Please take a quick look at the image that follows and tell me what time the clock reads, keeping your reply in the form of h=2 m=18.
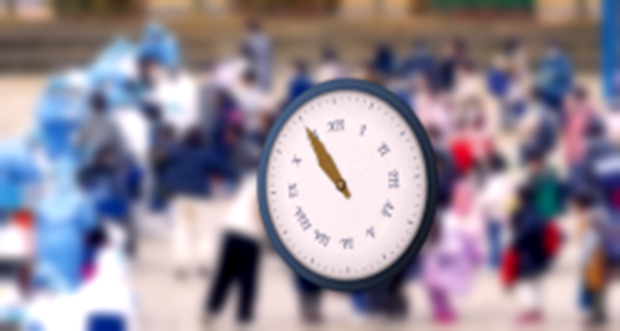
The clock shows h=10 m=55
